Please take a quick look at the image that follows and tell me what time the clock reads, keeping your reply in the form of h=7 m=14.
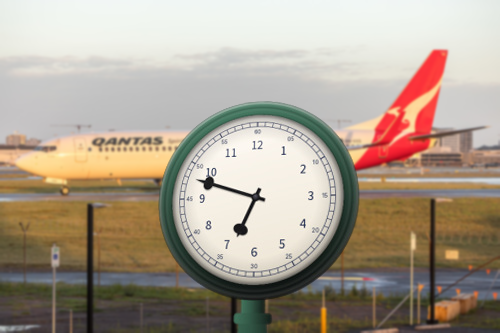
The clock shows h=6 m=48
